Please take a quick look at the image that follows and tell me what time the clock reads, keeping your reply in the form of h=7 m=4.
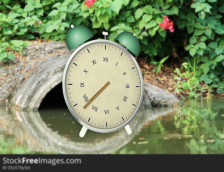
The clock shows h=7 m=38
